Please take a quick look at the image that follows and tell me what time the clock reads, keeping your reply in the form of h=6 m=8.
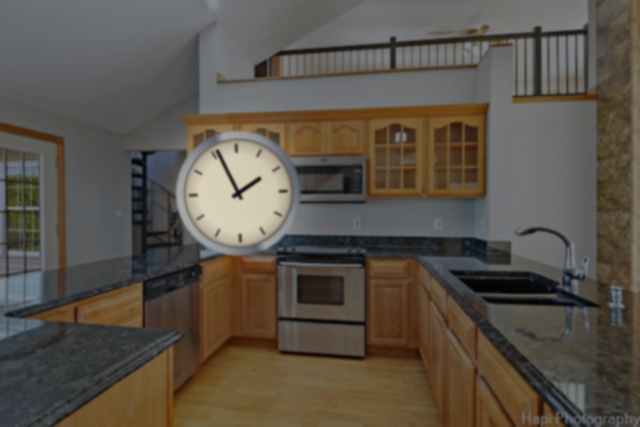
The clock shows h=1 m=56
